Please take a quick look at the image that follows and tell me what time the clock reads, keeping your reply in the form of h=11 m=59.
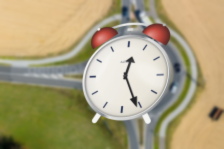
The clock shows h=12 m=26
